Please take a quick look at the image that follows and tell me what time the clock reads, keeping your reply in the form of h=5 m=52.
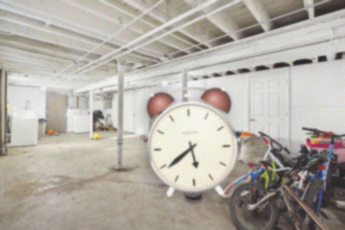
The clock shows h=5 m=39
